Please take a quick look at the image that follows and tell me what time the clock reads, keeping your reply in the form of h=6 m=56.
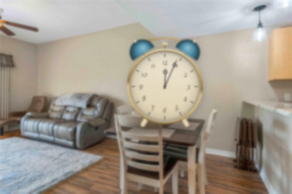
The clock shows h=12 m=4
